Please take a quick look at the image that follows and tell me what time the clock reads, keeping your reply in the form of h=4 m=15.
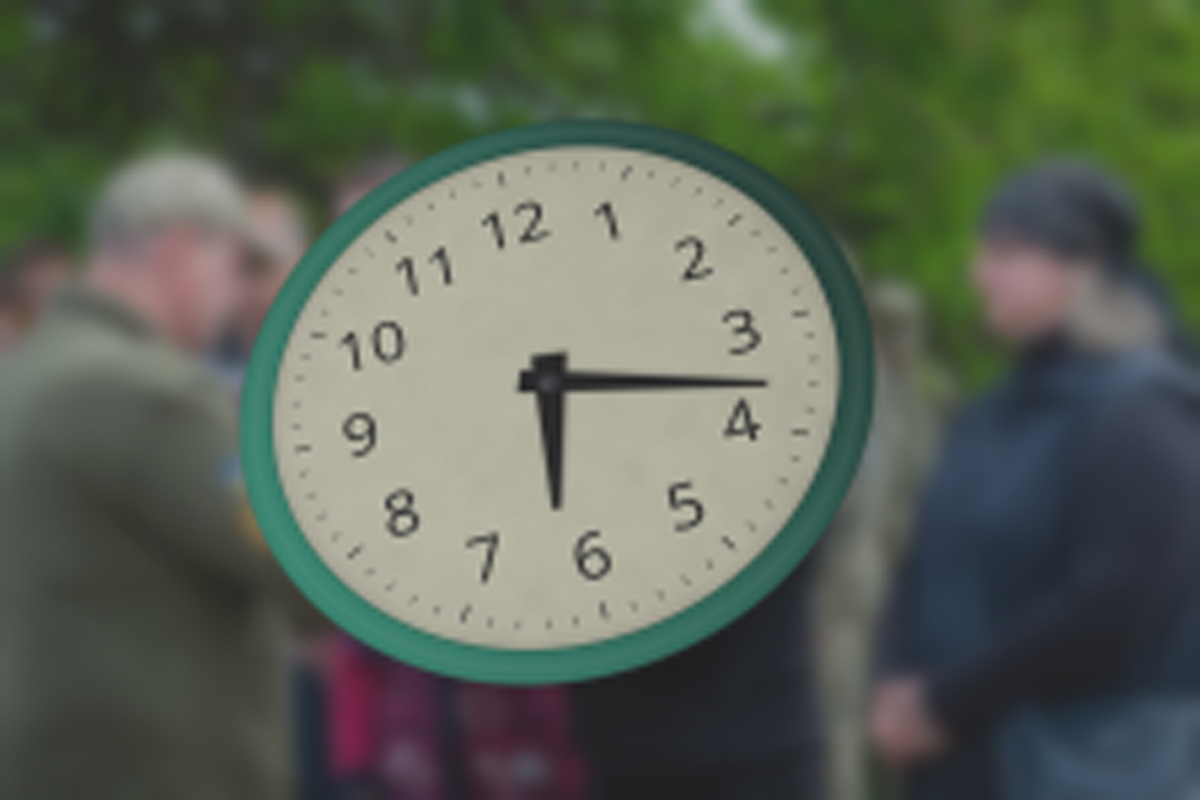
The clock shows h=6 m=18
